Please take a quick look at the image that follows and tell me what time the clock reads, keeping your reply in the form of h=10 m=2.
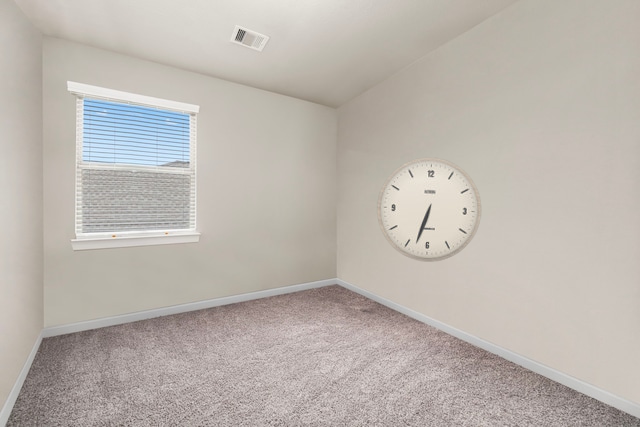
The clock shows h=6 m=33
